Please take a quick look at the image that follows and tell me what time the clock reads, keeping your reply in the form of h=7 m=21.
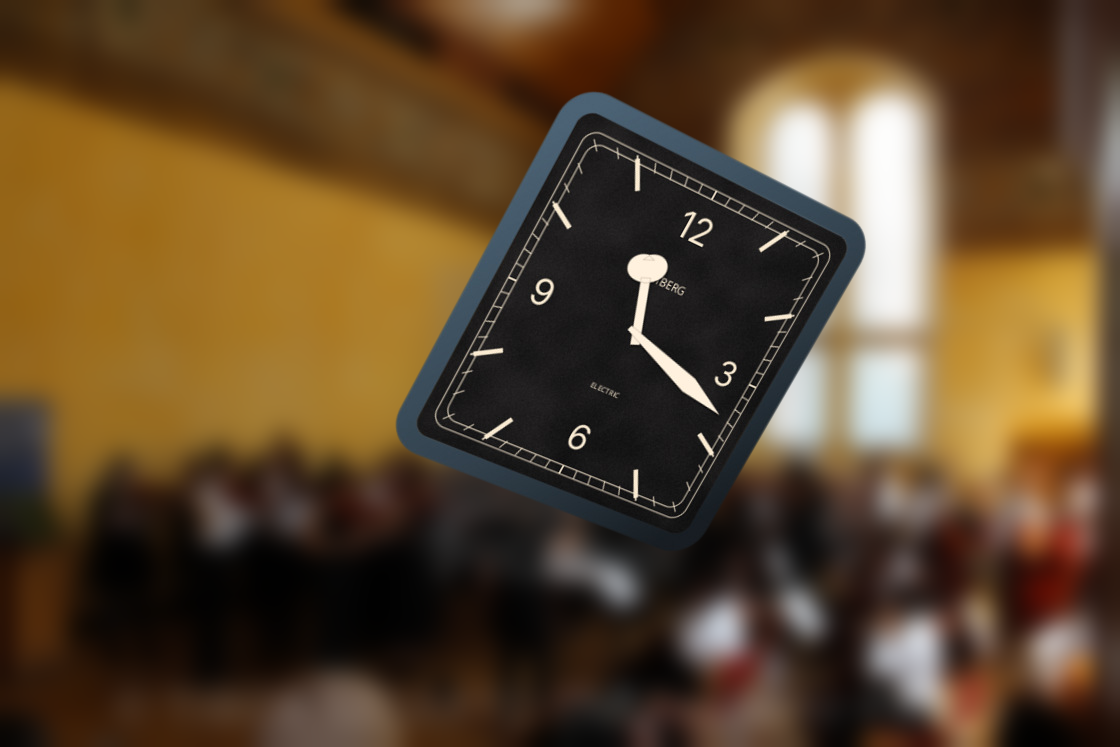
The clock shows h=11 m=18
